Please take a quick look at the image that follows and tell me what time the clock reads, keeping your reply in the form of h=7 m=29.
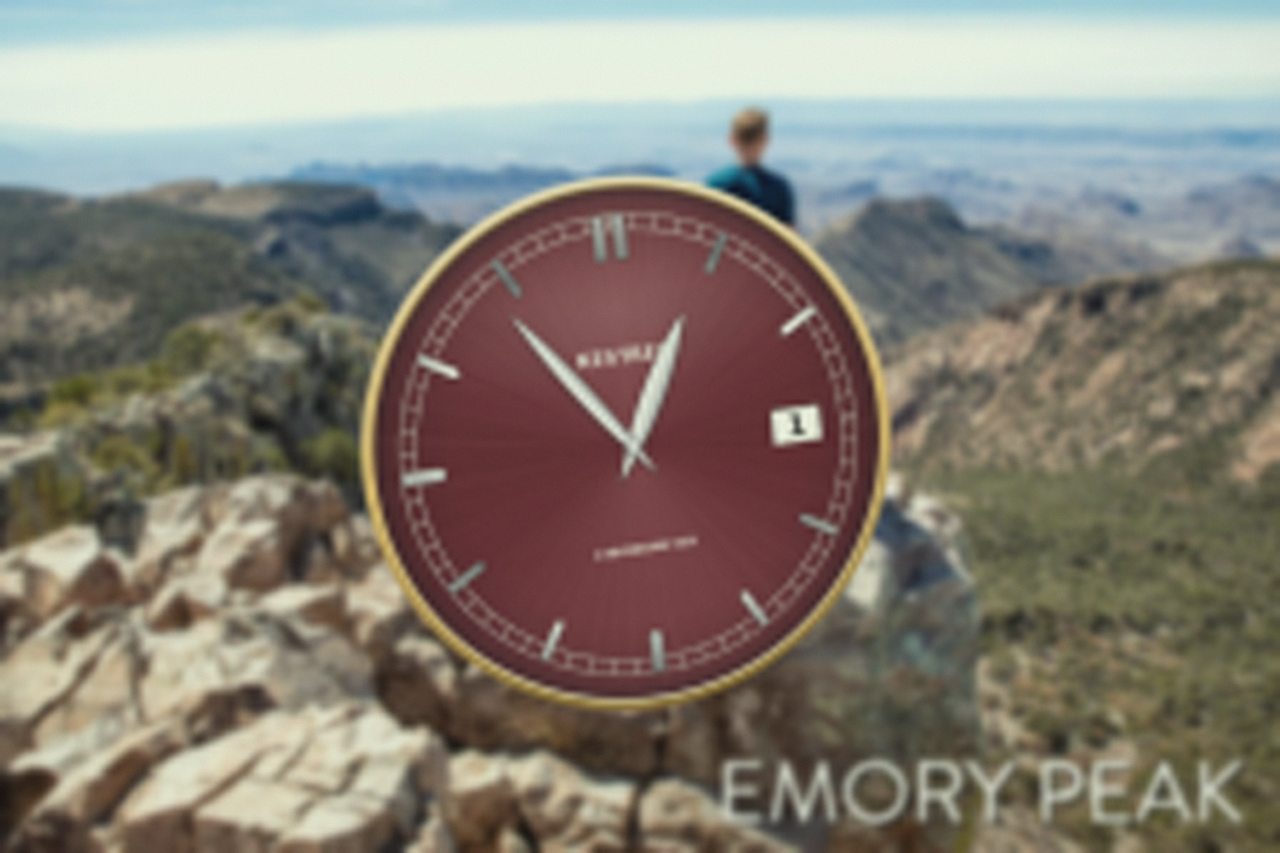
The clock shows h=12 m=54
